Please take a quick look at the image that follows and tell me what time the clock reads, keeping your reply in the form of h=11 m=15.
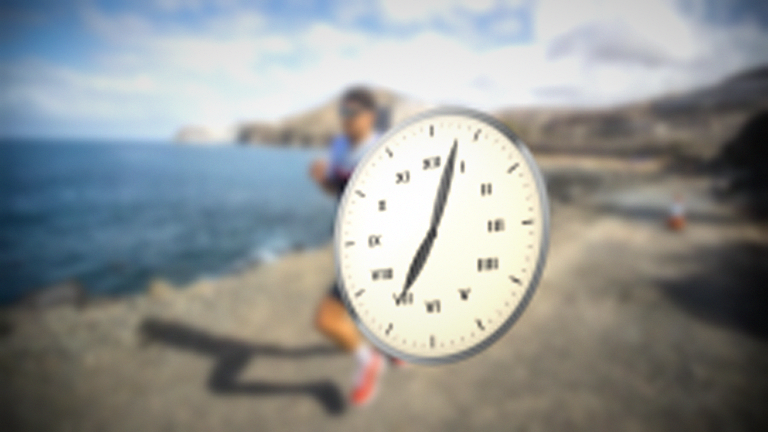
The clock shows h=7 m=3
